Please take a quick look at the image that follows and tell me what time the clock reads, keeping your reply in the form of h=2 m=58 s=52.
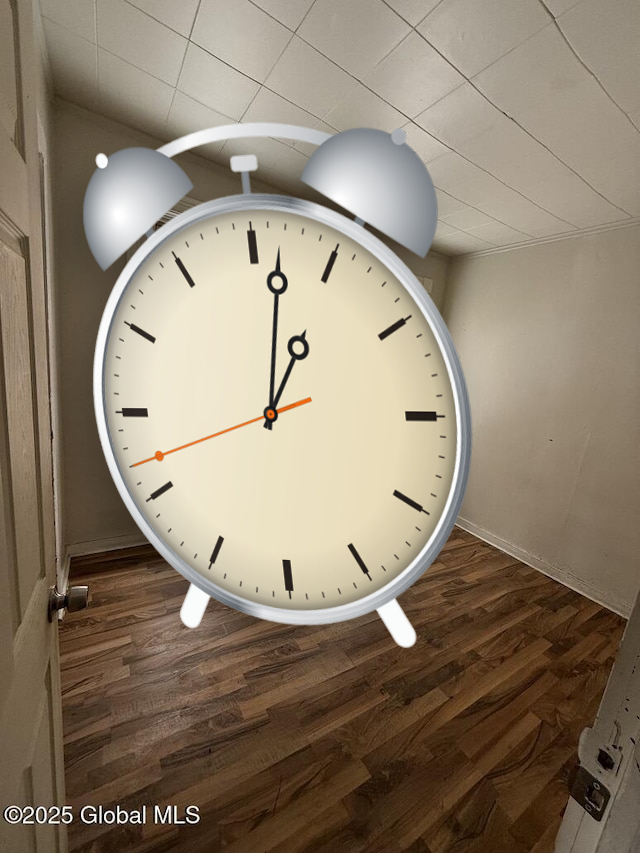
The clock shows h=1 m=1 s=42
